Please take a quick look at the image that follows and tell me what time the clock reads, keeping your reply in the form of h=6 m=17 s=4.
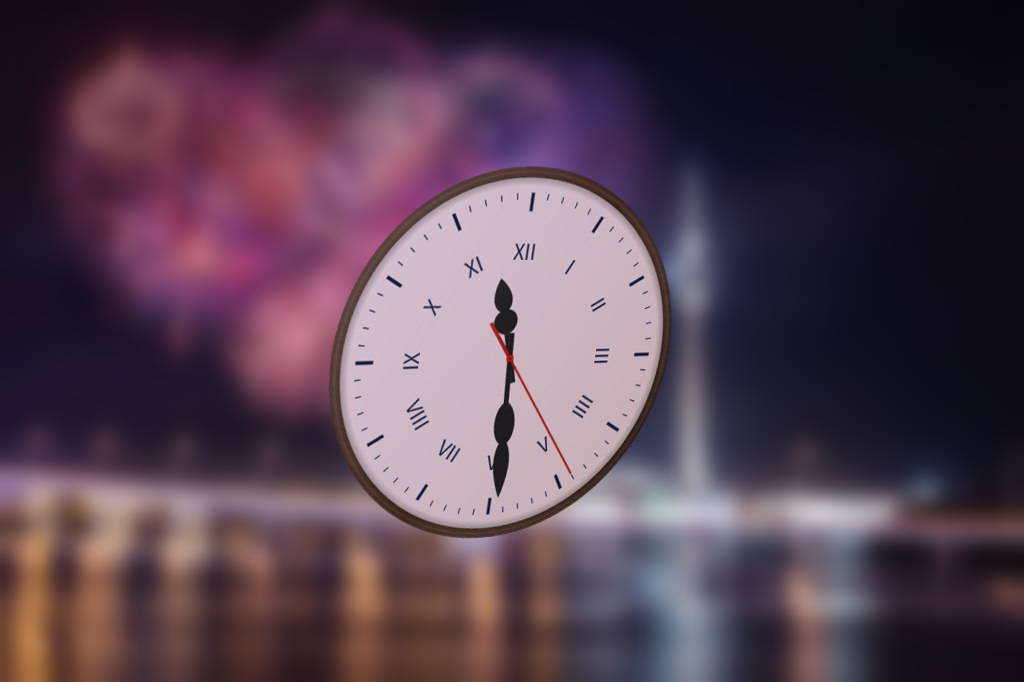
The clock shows h=11 m=29 s=24
